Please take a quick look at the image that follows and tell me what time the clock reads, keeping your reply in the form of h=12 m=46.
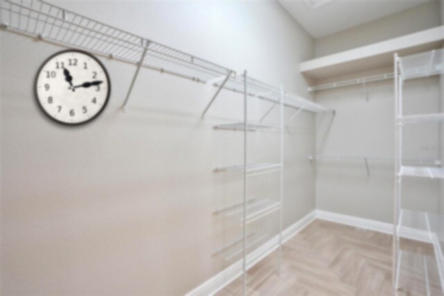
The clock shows h=11 m=13
